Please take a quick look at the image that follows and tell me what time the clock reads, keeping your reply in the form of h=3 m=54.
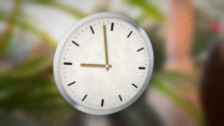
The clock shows h=8 m=58
